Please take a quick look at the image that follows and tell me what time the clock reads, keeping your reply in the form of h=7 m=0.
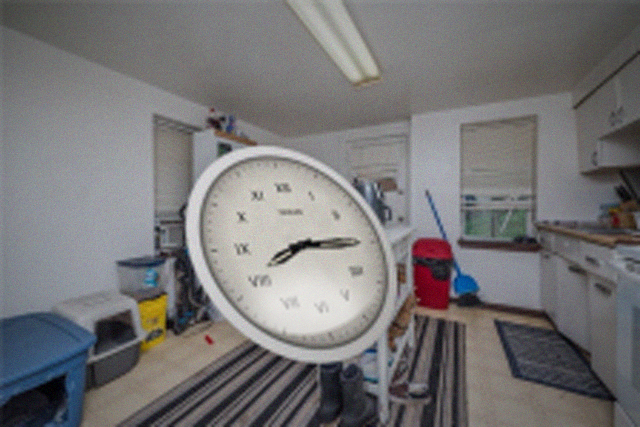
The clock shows h=8 m=15
